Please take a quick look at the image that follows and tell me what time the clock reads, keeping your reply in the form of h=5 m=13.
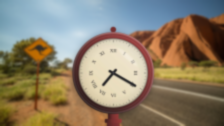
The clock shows h=7 m=20
